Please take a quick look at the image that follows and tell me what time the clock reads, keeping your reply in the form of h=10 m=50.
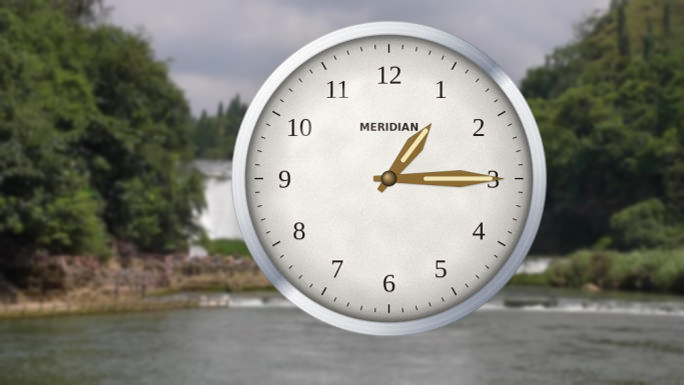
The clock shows h=1 m=15
